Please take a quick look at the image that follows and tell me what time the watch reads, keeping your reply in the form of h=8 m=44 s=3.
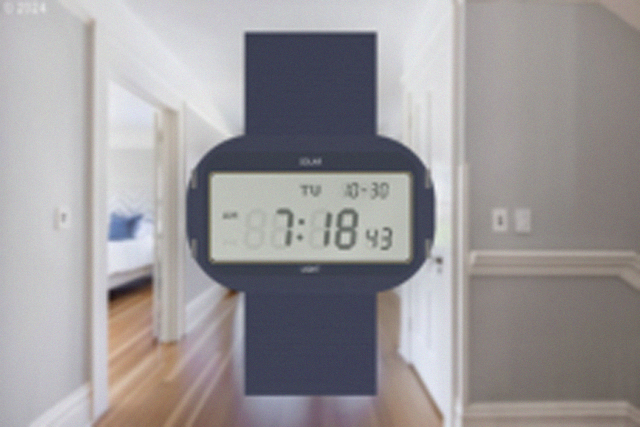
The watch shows h=7 m=18 s=43
